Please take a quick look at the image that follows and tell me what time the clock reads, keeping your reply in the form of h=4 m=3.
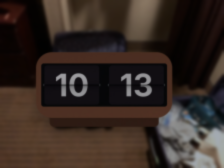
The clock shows h=10 m=13
